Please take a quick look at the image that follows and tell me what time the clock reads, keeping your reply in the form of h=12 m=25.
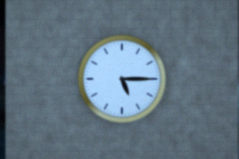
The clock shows h=5 m=15
